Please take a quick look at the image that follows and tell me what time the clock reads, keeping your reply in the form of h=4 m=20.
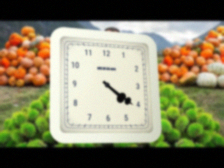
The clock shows h=4 m=21
